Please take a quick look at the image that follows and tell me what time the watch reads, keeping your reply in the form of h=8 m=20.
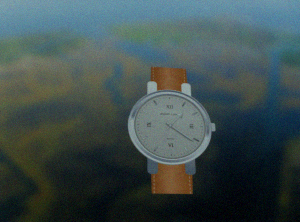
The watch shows h=1 m=21
